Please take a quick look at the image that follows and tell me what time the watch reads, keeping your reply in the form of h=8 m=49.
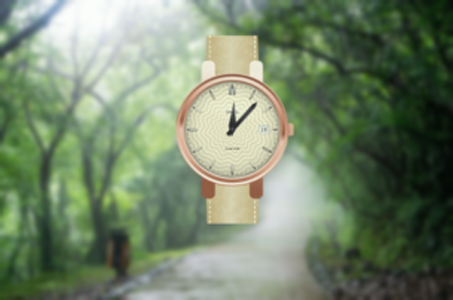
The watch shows h=12 m=7
